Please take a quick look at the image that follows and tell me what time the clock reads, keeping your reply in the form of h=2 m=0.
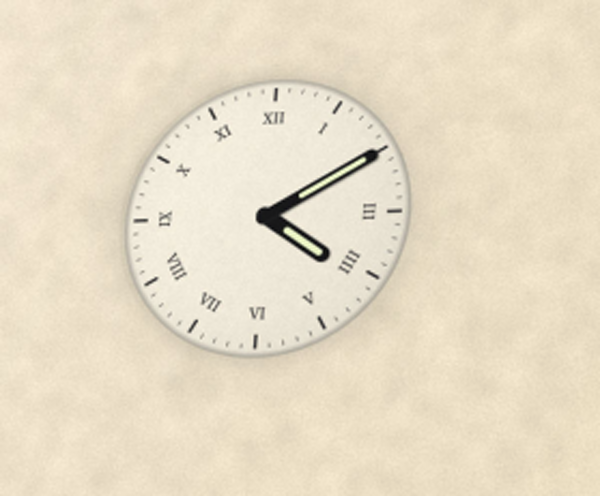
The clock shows h=4 m=10
